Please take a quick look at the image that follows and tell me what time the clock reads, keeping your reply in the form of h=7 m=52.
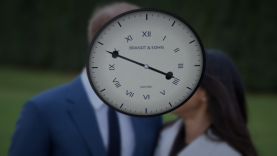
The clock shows h=3 m=49
